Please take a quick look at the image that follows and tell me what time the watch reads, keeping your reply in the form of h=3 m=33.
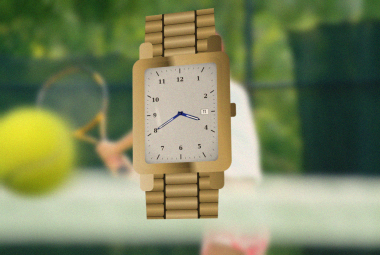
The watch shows h=3 m=40
